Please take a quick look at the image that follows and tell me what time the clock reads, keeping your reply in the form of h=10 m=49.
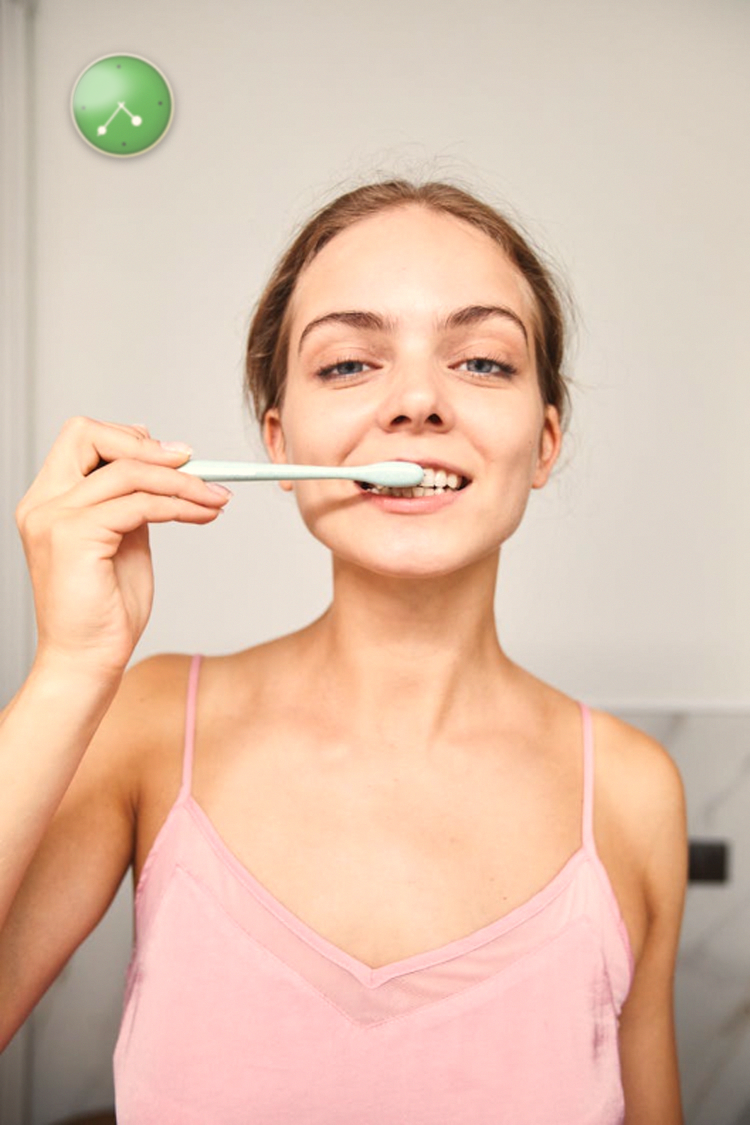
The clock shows h=4 m=37
